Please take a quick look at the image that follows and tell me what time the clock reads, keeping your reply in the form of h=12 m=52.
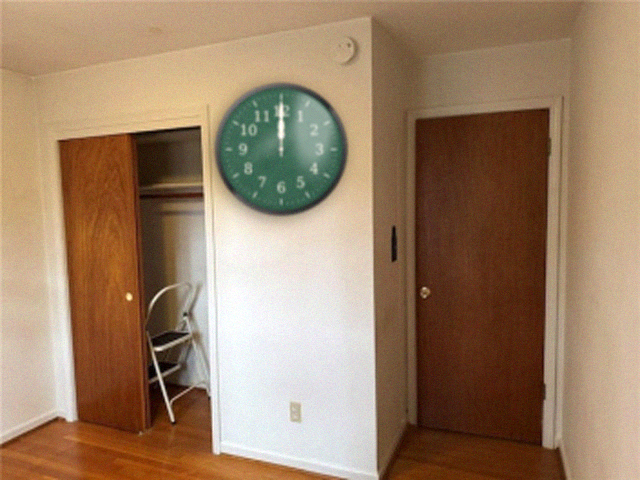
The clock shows h=12 m=0
